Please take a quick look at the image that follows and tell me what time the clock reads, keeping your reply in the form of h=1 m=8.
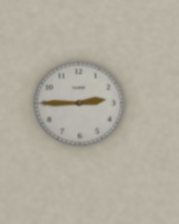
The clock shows h=2 m=45
